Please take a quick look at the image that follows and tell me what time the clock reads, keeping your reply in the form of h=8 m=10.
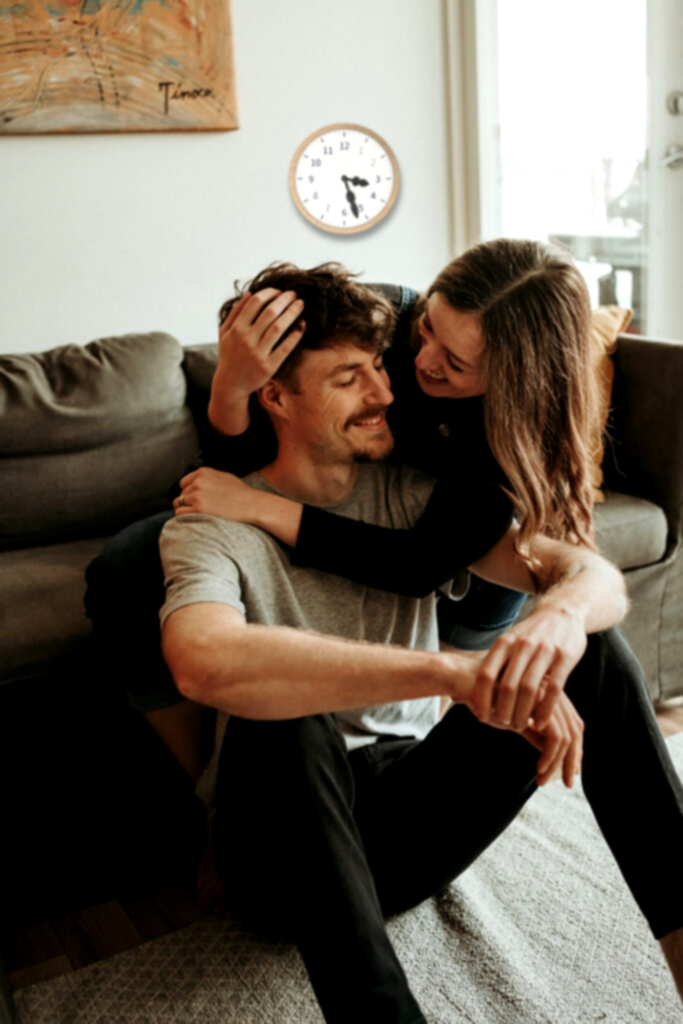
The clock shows h=3 m=27
